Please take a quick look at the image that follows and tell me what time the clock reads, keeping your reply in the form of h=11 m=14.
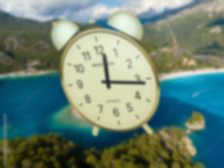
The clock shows h=12 m=16
